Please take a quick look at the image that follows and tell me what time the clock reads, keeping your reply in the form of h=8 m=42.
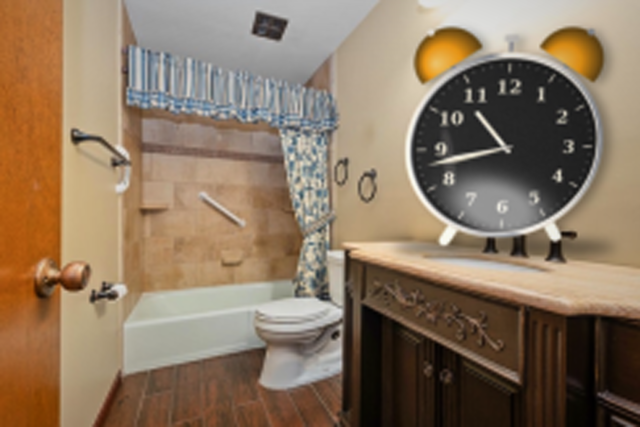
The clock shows h=10 m=43
